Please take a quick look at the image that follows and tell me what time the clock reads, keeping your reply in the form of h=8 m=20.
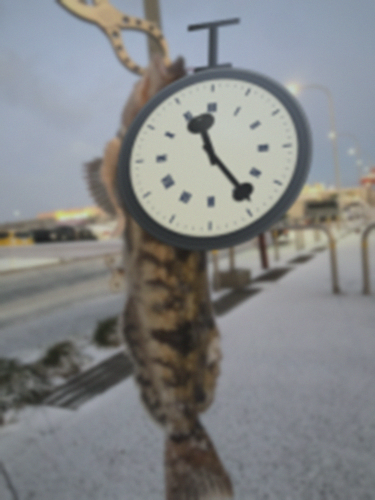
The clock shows h=11 m=24
